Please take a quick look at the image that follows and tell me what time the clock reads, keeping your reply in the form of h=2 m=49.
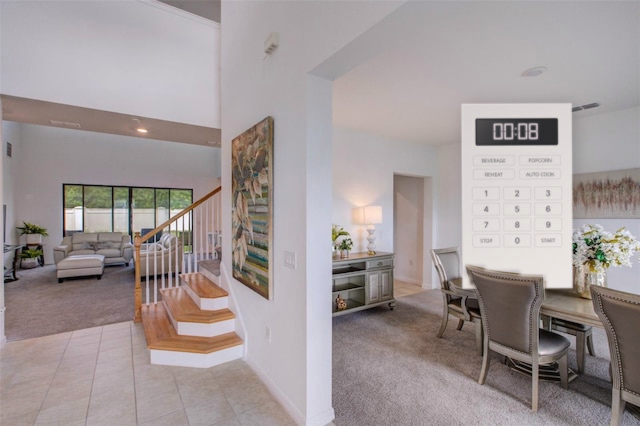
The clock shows h=0 m=8
